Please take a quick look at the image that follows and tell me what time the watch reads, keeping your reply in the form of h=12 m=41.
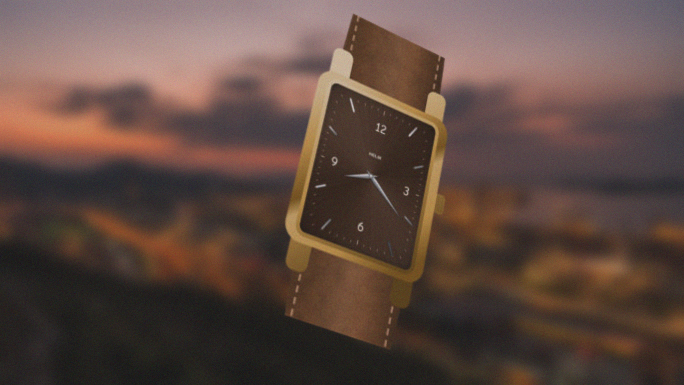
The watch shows h=8 m=21
